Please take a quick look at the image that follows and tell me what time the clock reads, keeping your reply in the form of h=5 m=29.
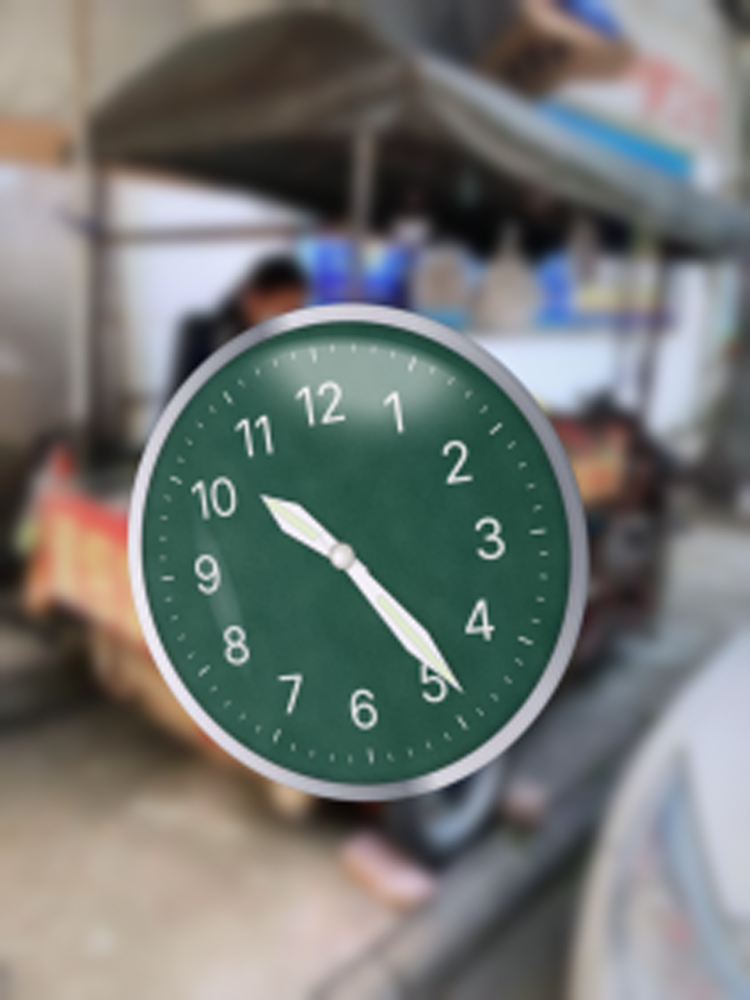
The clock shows h=10 m=24
